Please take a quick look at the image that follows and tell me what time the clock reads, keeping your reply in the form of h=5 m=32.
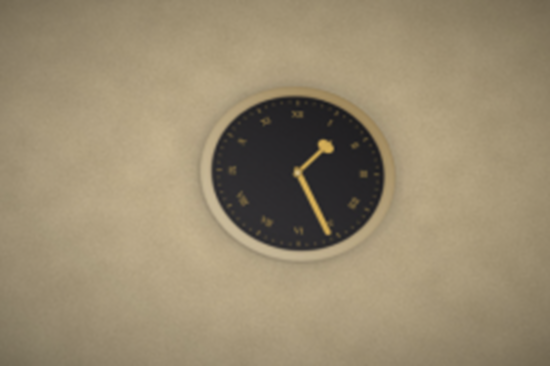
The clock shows h=1 m=26
